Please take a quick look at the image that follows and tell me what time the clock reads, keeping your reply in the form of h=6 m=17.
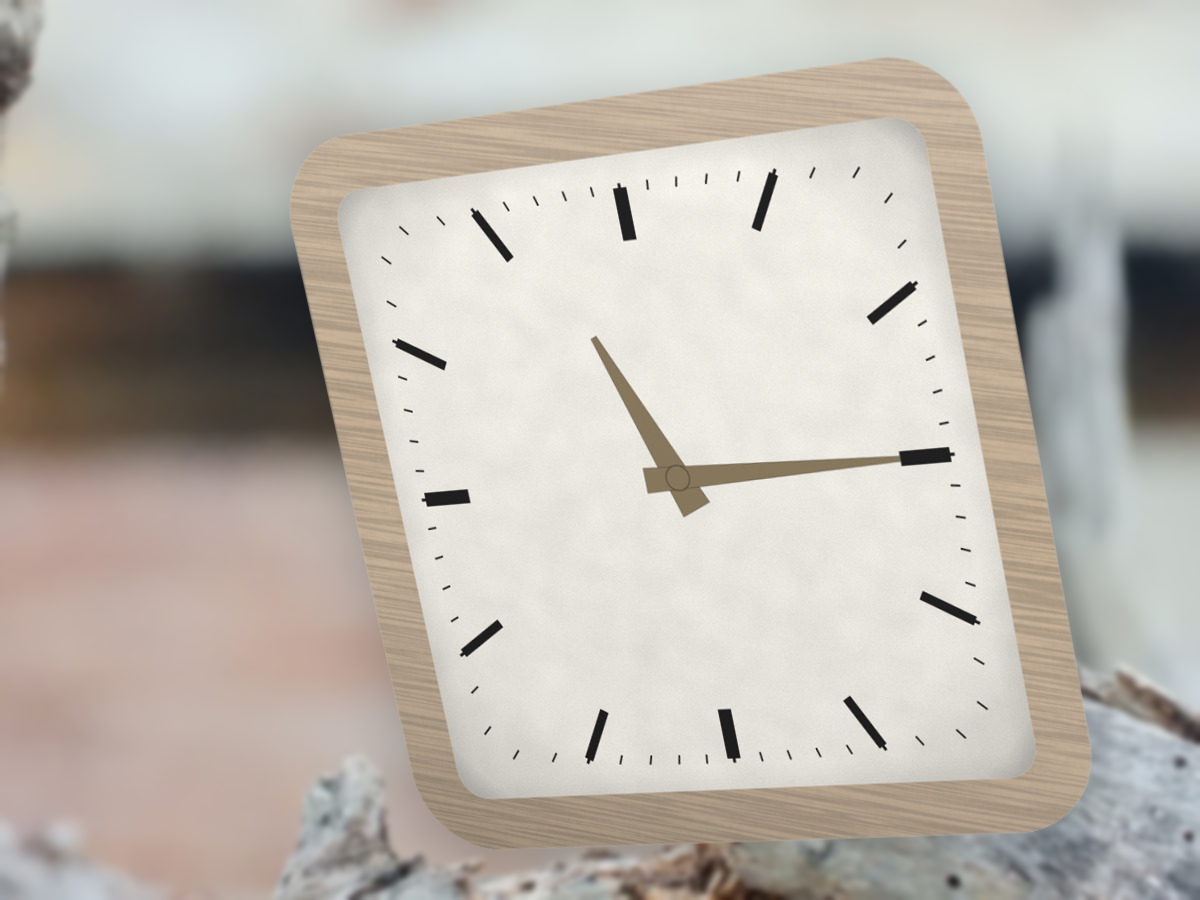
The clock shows h=11 m=15
